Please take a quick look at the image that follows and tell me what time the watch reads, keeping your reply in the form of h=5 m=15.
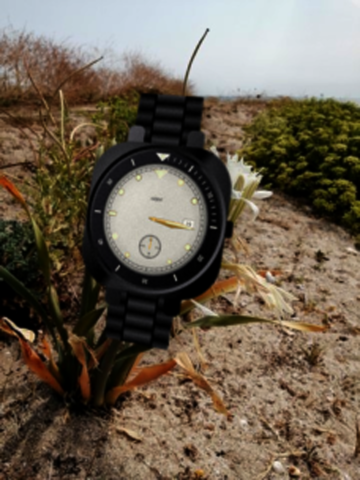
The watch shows h=3 m=16
